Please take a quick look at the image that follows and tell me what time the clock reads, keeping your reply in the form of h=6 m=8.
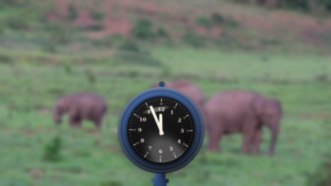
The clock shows h=11 m=56
